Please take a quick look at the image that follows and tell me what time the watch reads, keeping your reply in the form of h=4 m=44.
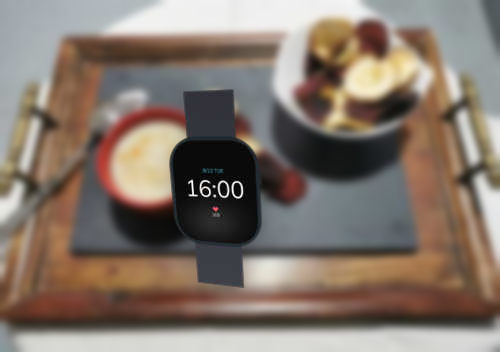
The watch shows h=16 m=0
